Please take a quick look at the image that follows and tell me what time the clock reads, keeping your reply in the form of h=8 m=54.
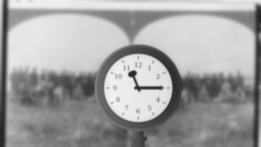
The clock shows h=11 m=15
